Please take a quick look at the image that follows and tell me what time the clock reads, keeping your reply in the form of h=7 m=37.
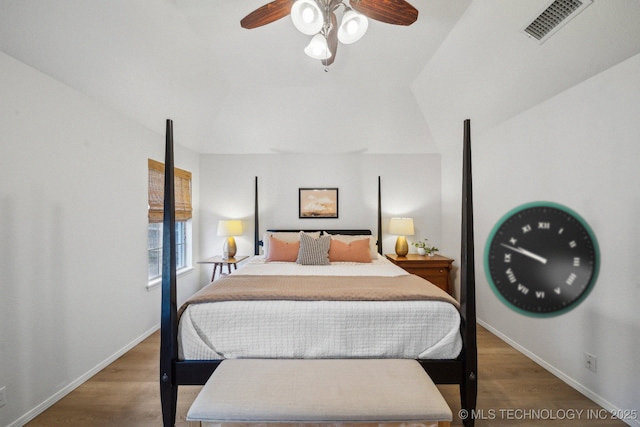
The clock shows h=9 m=48
